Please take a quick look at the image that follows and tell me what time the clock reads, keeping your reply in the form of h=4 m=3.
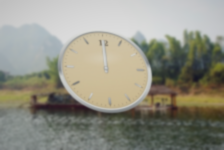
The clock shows h=12 m=0
